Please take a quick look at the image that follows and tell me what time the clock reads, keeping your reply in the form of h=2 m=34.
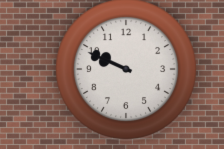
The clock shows h=9 m=49
